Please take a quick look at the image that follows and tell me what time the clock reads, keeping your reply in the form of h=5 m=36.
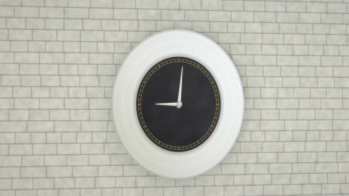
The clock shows h=9 m=1
